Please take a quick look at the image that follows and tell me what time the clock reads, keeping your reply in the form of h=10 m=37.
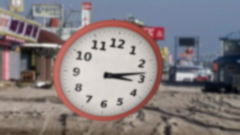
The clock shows h=3 m=13
